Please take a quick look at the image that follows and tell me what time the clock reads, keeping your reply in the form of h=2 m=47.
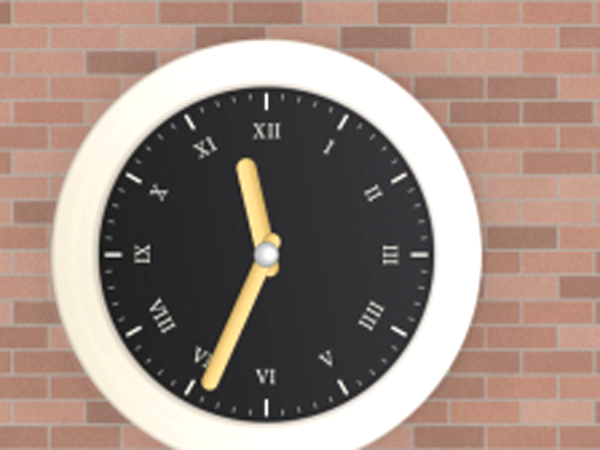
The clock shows h=11 m=34
